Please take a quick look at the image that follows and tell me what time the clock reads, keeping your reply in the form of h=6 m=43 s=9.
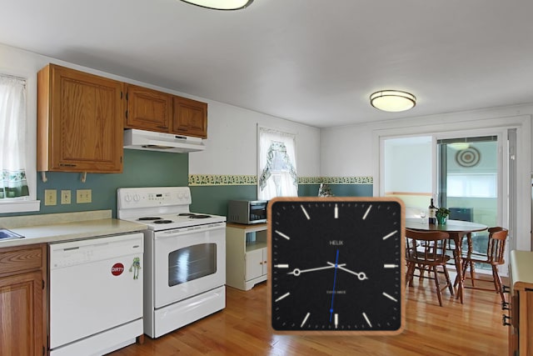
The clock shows h=3 m=43 s=31
